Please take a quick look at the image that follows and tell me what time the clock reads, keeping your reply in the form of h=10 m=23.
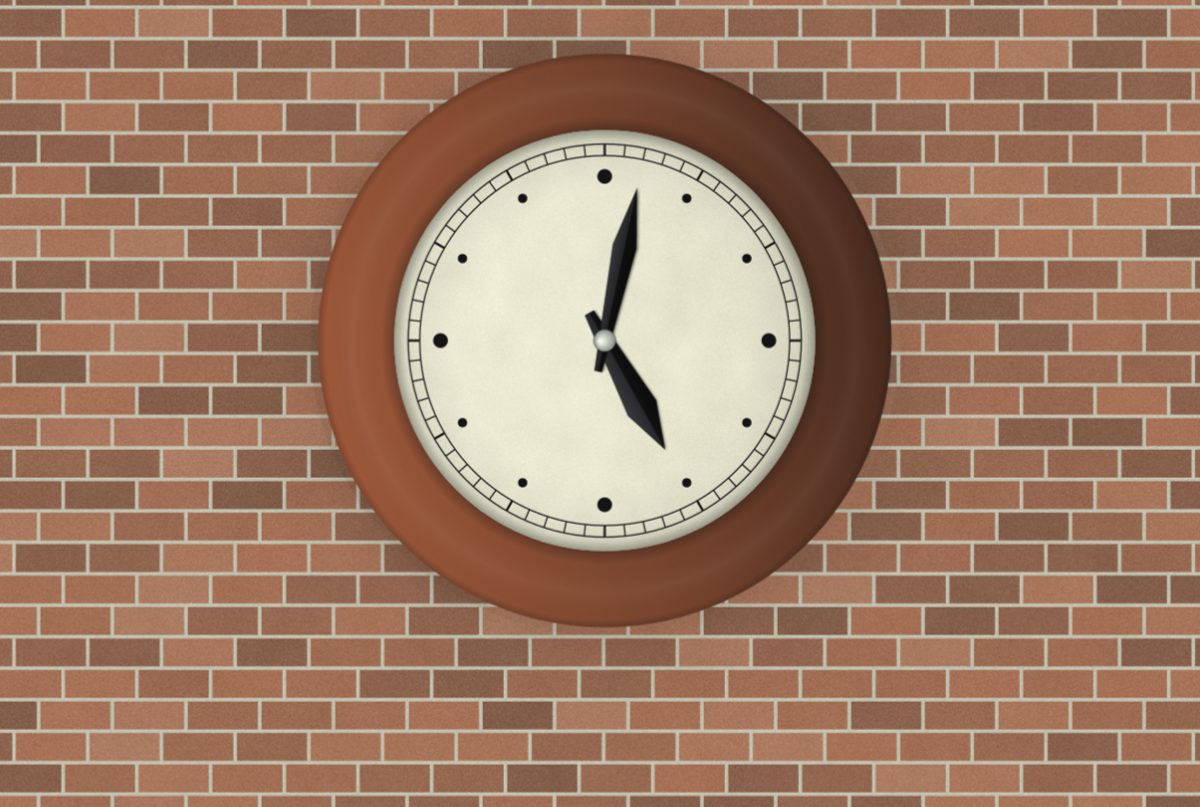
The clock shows h=5 m=2
